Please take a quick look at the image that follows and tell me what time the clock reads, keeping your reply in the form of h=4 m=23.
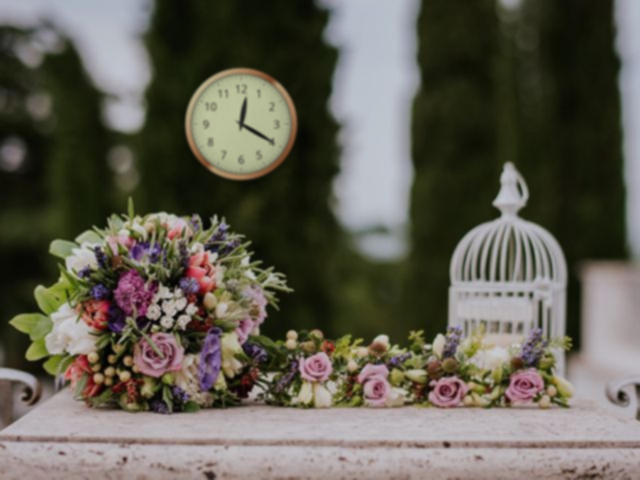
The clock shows h=12 m=20
